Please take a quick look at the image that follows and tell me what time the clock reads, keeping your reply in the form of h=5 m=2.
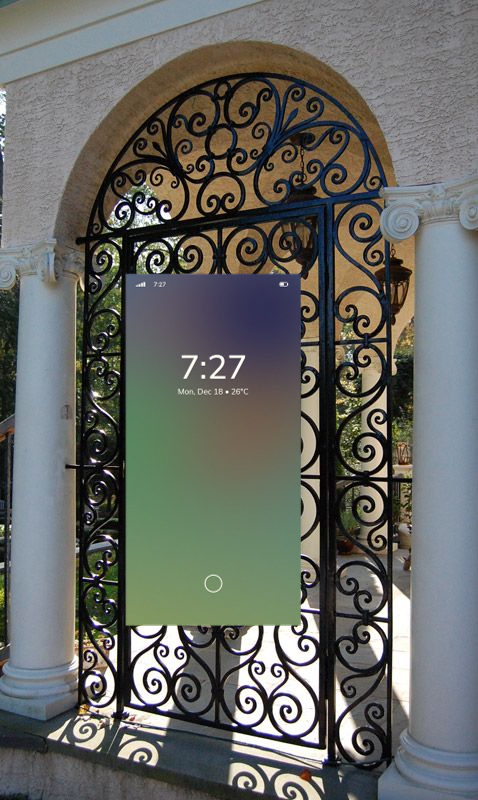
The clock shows h=7 m=27
